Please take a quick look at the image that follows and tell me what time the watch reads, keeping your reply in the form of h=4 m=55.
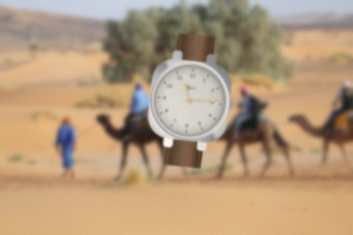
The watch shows h=11 m=14
